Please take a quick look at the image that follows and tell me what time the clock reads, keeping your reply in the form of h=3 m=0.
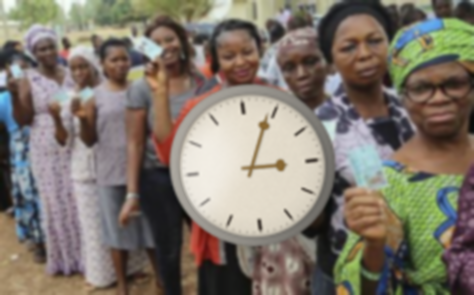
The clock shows h=3 m=4
